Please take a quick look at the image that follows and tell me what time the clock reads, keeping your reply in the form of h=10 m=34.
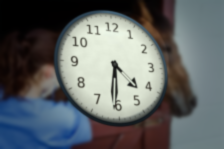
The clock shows h=4 m=31
